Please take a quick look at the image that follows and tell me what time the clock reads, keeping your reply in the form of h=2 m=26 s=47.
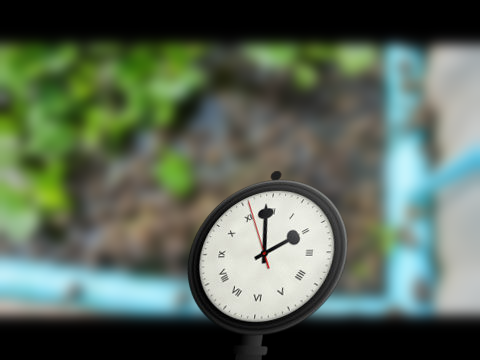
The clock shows h=1 m=58 s=56
